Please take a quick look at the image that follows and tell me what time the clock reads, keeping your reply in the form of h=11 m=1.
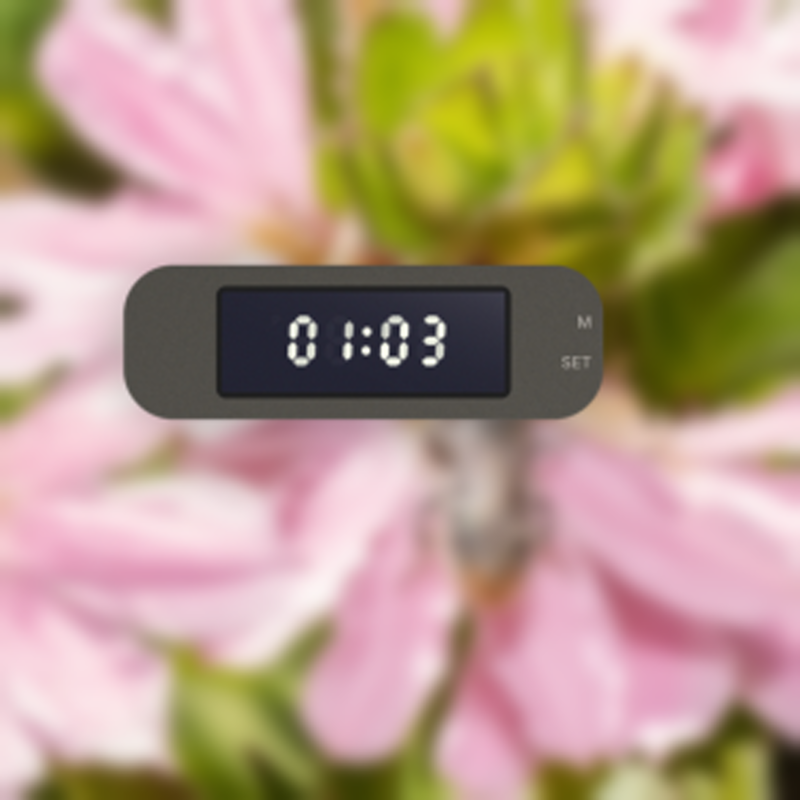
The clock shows h=1 m=3
